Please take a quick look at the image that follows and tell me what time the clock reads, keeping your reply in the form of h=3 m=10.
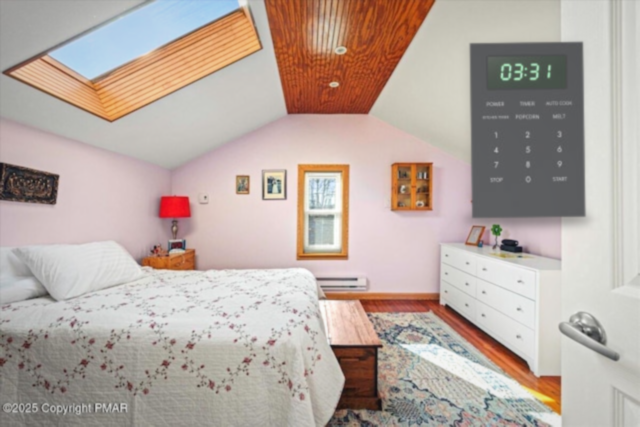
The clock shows h=3 m=31
